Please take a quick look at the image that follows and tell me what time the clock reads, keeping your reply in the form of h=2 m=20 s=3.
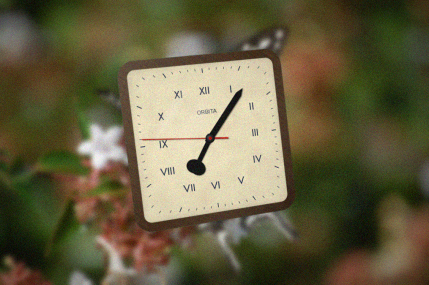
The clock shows h=7 m=6 s=46
